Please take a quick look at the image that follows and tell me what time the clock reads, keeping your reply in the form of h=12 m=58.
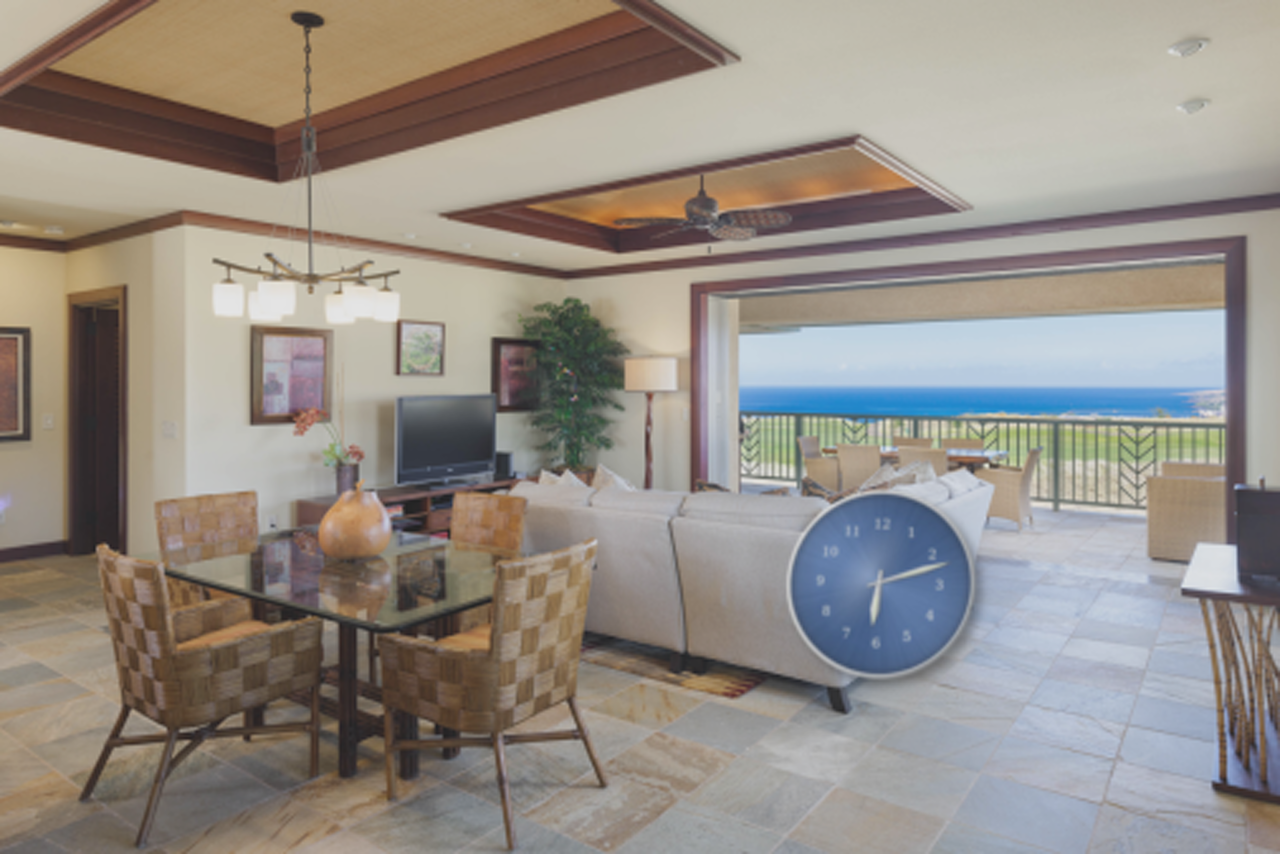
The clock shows h=6 m=12
